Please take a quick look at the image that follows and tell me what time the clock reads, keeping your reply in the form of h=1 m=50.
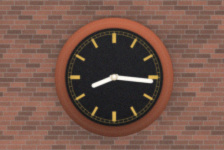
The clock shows h=8 m=16
